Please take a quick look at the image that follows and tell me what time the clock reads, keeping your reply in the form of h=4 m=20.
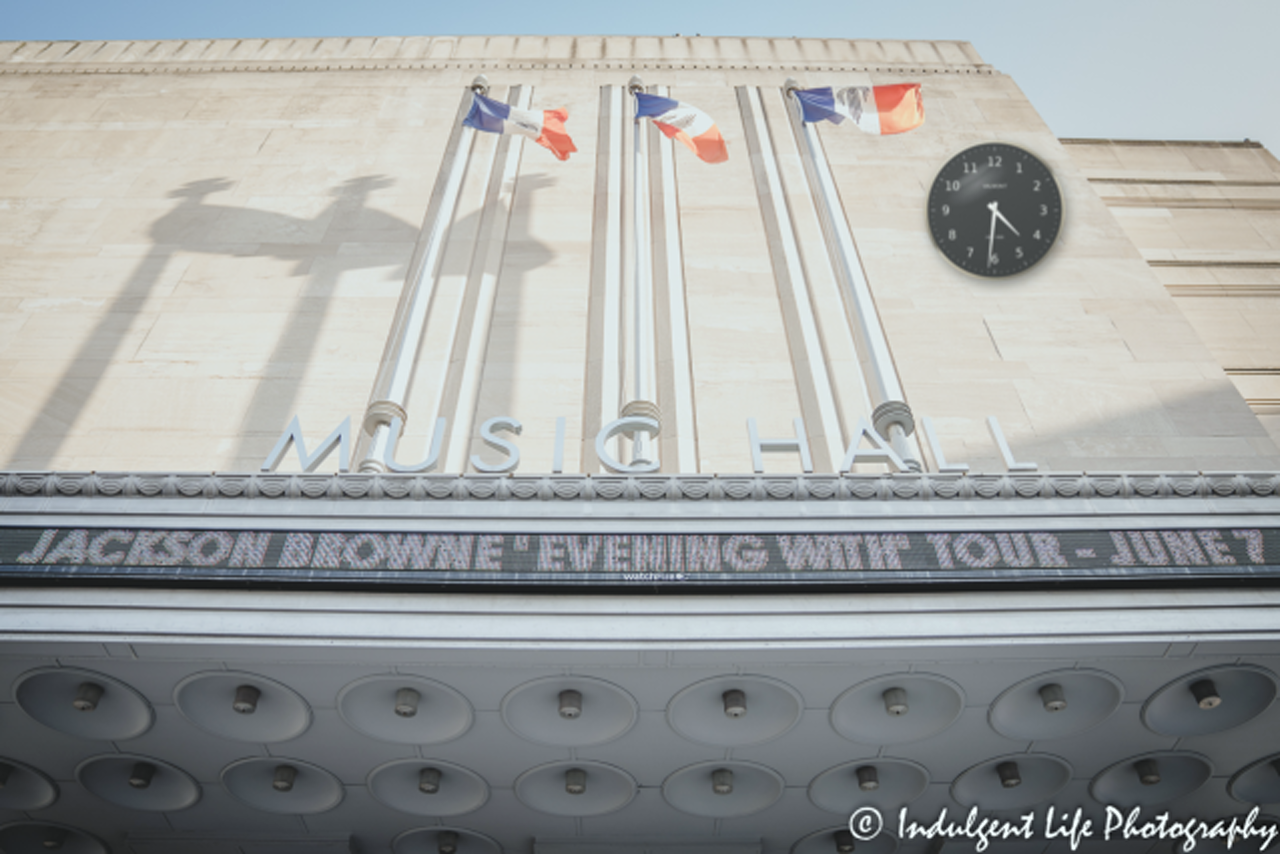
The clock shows h=4 m=31
